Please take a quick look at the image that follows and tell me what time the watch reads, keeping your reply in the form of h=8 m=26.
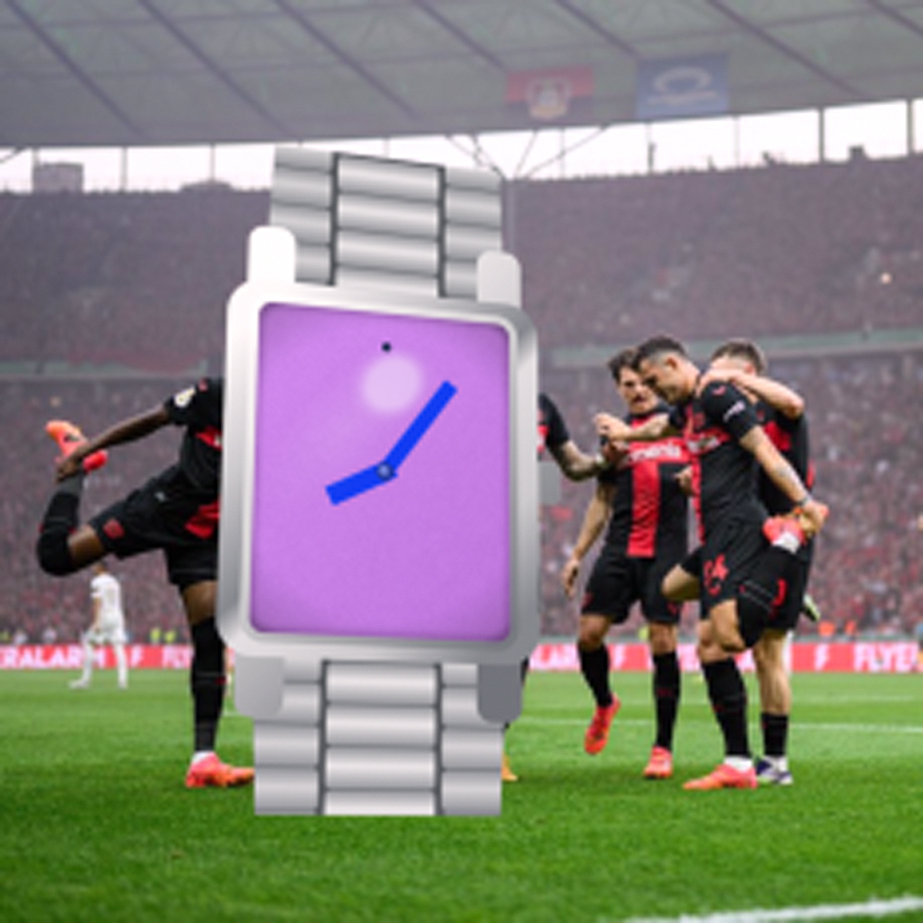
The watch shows h=8 m=6
